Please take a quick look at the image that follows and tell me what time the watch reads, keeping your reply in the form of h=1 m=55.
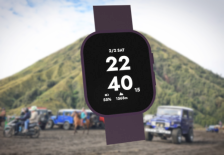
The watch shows h=22 m=40
